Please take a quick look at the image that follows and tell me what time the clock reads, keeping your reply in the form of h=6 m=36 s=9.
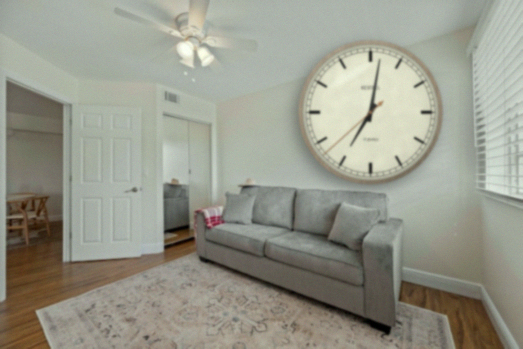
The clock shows h=7 m=1 s=38
